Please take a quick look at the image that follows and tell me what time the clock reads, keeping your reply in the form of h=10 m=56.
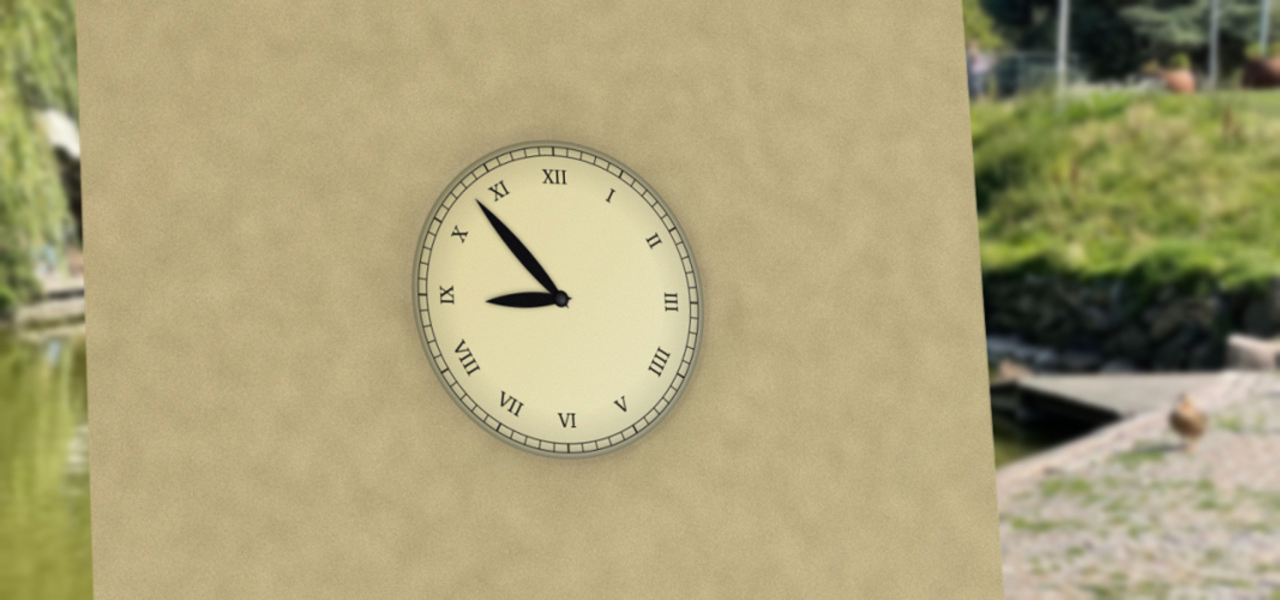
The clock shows h=8 m=53
